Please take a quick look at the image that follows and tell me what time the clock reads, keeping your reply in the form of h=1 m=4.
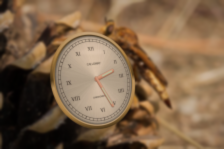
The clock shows h=2 m=26
